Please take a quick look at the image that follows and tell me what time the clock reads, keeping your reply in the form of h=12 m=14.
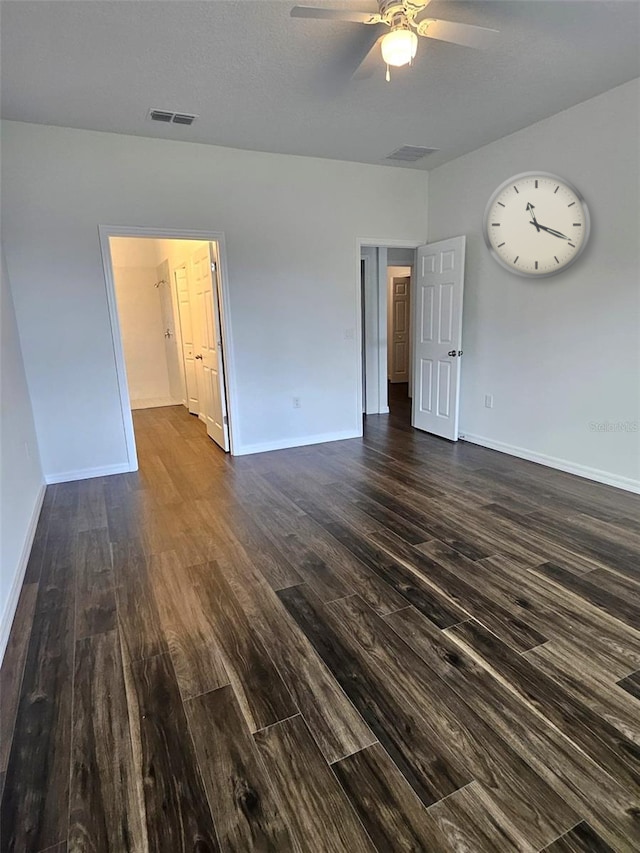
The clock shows h=11 m=19
